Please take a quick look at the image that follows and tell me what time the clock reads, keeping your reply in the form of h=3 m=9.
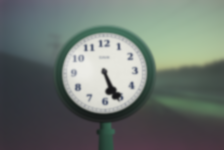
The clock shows h=5 m=26
